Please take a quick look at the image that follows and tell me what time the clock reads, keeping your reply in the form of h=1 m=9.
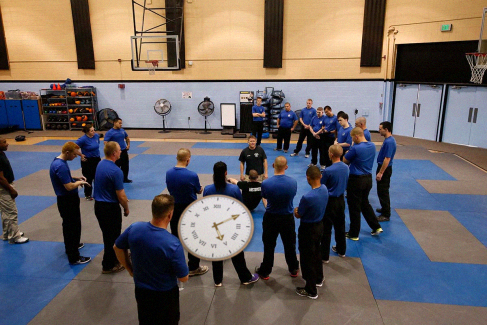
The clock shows h=5 m=10
